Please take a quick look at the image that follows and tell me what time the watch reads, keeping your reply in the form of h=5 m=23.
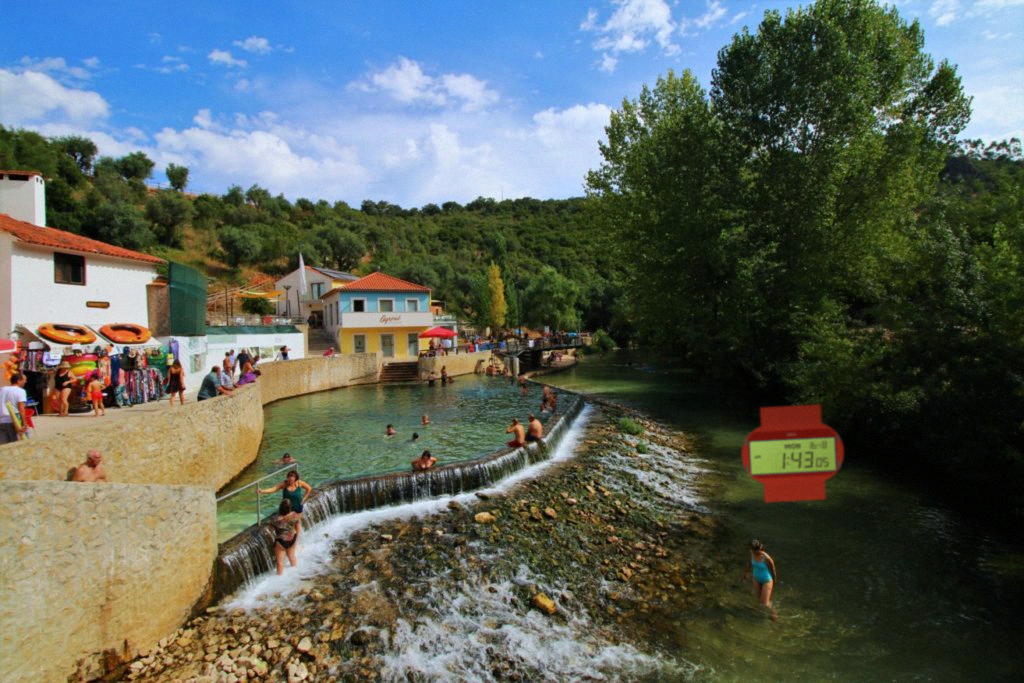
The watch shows h=1 m=43
